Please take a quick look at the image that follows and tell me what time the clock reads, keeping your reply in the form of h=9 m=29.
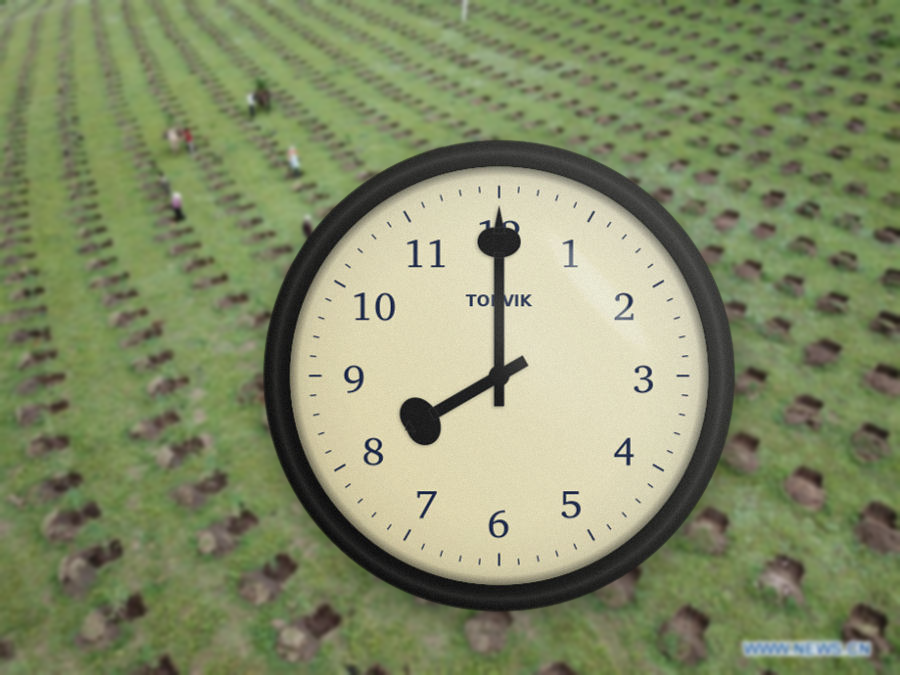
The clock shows h=8 m=0
